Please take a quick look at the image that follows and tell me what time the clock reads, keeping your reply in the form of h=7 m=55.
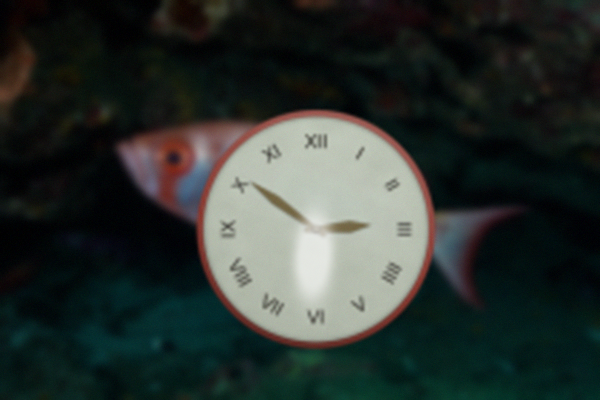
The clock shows h=2 m=51
